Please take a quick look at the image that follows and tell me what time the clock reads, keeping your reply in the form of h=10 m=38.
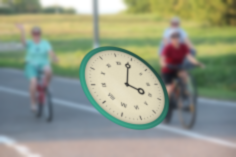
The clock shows h=4 m=4
